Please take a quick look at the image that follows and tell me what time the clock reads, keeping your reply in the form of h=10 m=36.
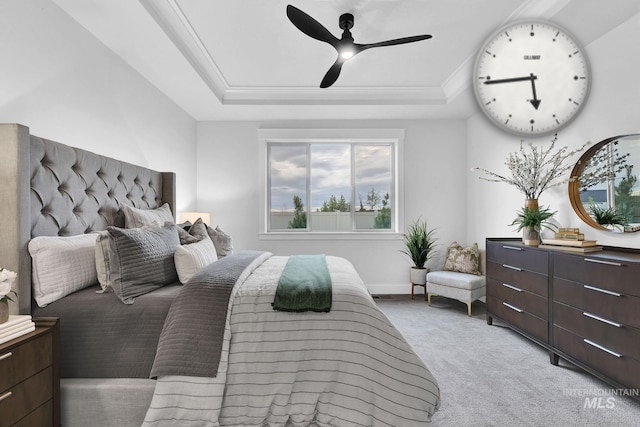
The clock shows h=5 m=44
